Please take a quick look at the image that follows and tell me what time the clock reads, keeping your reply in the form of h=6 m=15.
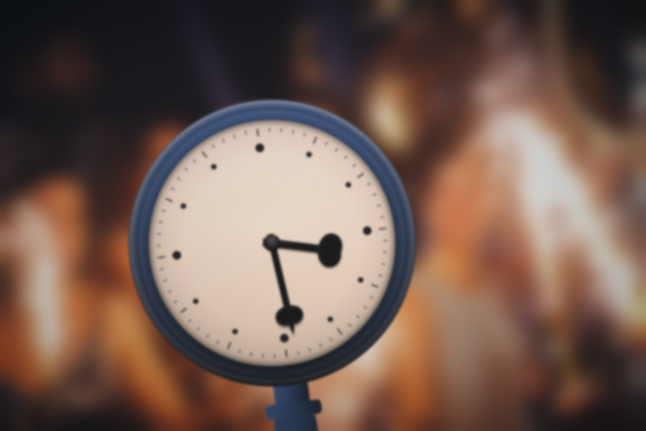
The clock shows h=3 m=29
